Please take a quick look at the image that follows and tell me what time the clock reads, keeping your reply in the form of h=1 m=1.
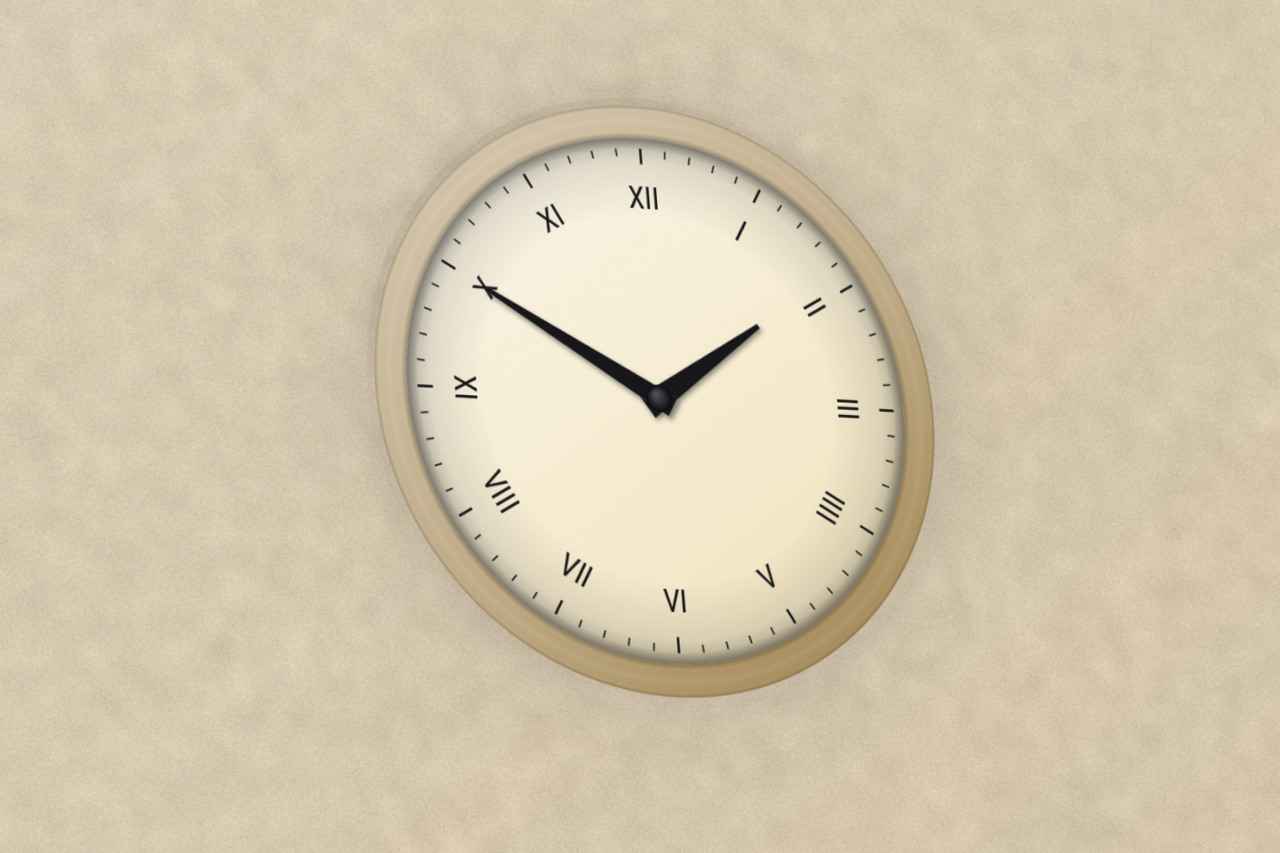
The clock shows h=1 m=50
